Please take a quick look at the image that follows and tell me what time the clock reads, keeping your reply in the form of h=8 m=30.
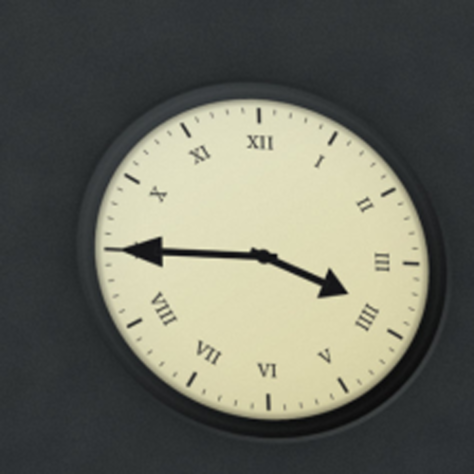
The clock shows h=3 m=45
